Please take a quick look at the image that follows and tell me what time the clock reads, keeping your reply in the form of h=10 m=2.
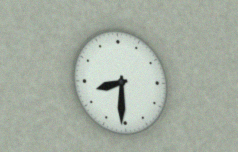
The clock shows h=8 m=31
